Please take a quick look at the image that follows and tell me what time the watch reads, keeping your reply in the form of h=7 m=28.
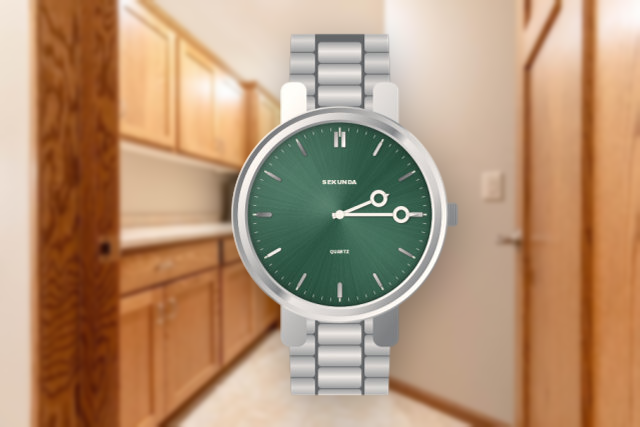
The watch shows h=2 m=15
